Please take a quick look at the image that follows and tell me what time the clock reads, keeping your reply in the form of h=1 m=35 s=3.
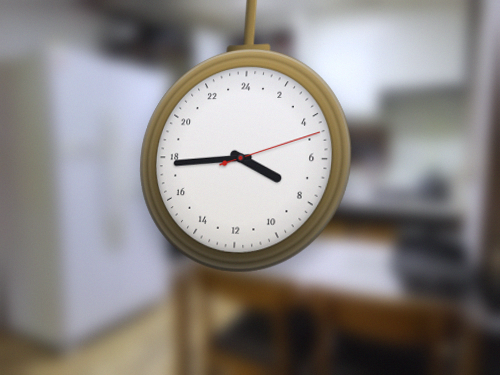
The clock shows h=7 m=44 s=12
